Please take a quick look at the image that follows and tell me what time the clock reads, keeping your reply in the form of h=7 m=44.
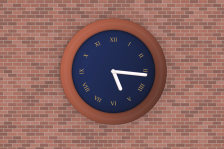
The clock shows h=5 m=16
